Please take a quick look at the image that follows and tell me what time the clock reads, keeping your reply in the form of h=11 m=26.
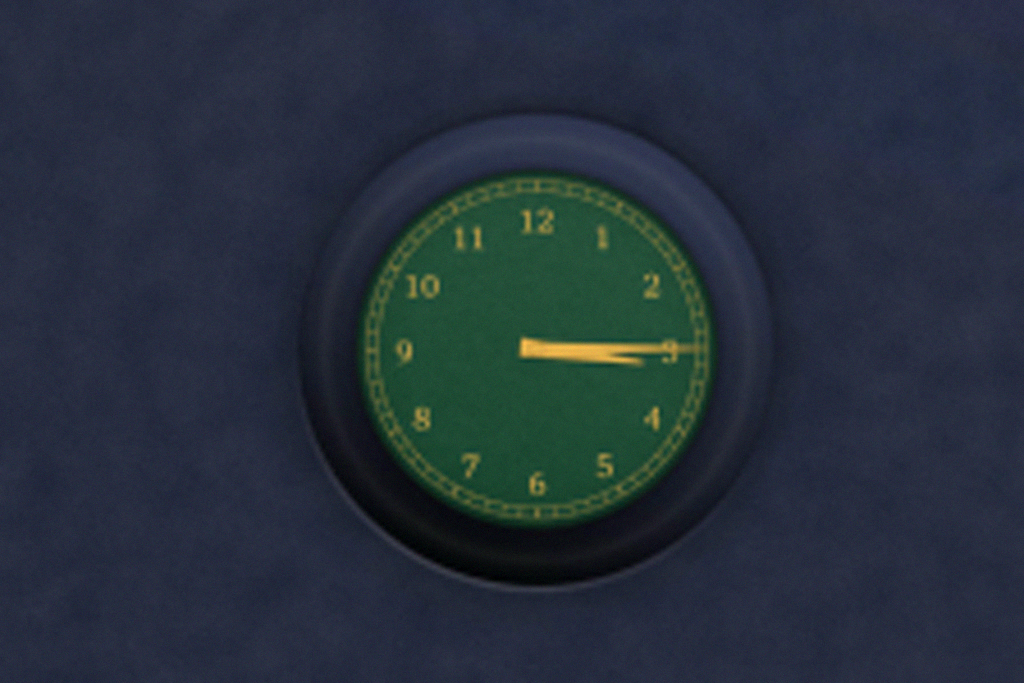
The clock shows h=3 m=15
